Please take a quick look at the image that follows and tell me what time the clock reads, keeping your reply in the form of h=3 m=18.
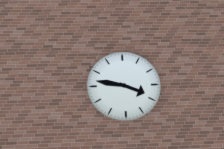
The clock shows h=3 m=47
